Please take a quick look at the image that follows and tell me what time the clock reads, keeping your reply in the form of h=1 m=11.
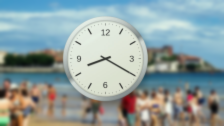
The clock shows h=8 m=20
